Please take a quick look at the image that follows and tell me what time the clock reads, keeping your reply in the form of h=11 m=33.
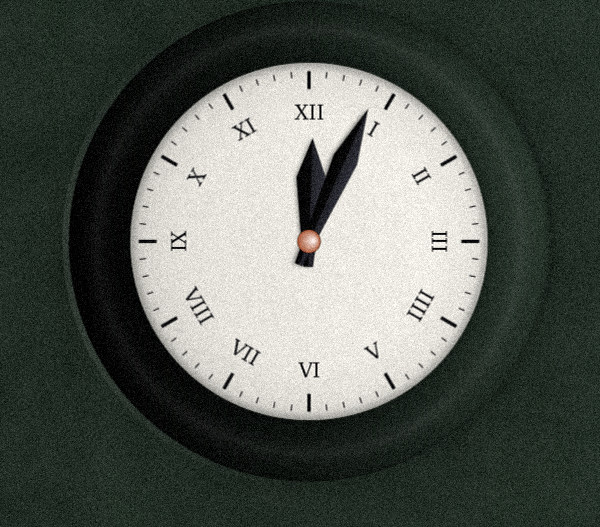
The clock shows h=12 m=4
